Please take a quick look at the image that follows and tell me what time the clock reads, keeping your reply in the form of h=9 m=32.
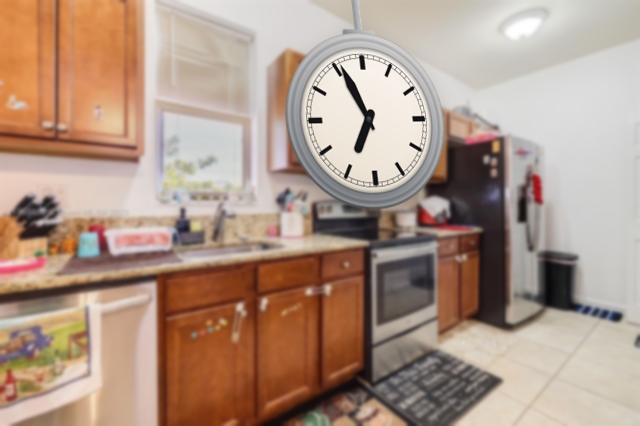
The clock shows h=6 m=56
